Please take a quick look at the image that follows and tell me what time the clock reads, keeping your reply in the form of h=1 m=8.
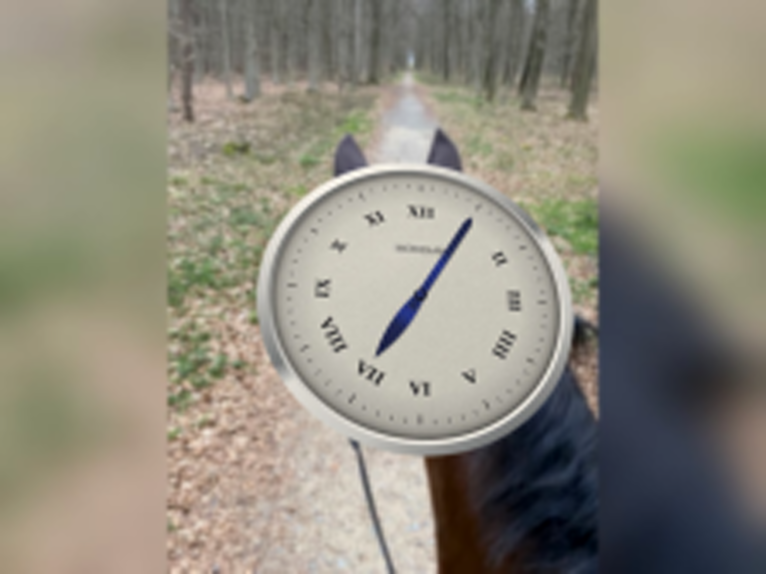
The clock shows h=7 m=5
